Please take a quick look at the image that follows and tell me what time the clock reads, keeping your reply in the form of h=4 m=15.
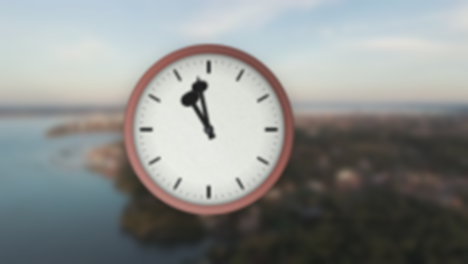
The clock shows h=10 m=58
